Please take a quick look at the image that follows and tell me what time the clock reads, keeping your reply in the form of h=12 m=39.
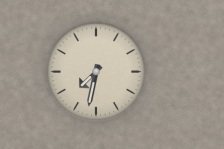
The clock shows h=7 m=32
